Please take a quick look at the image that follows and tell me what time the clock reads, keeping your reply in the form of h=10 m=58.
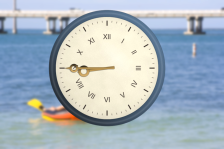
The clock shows h=8 m=45
